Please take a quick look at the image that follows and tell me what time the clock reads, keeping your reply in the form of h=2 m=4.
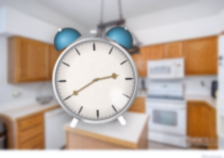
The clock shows h=2 m=40
